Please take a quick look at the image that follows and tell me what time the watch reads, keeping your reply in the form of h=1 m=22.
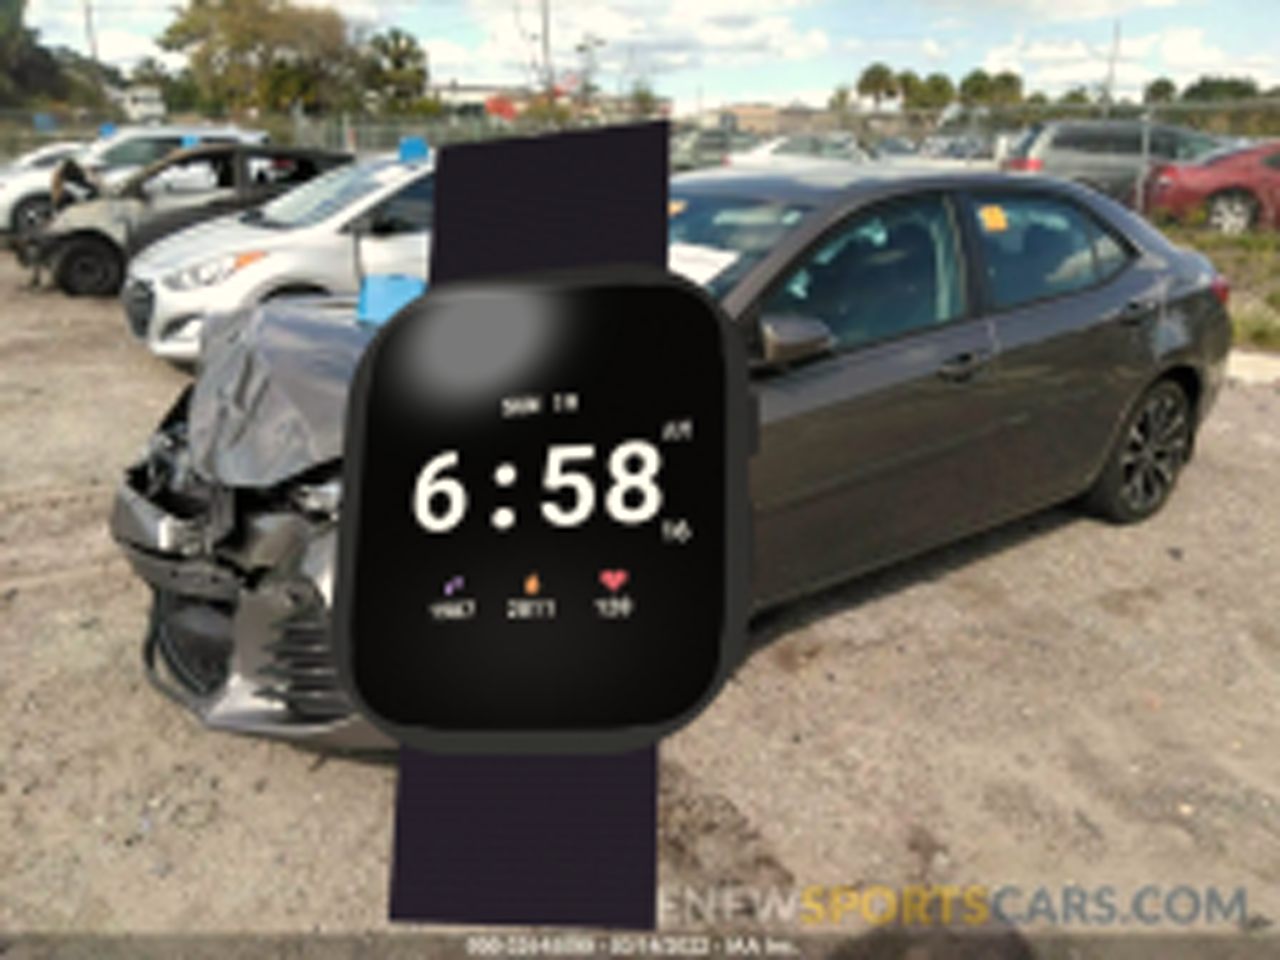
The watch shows h=6 m=58
